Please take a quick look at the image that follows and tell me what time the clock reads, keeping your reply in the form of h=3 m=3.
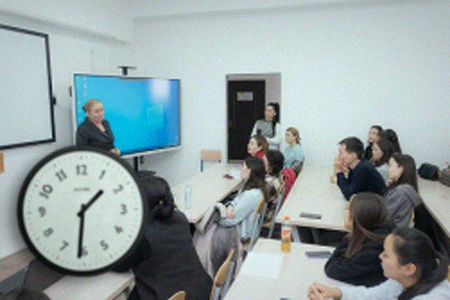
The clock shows h=1 m=31
